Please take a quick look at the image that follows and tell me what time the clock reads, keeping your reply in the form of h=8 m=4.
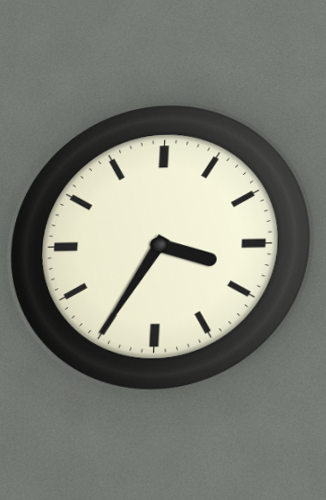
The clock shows h=3 m=35
